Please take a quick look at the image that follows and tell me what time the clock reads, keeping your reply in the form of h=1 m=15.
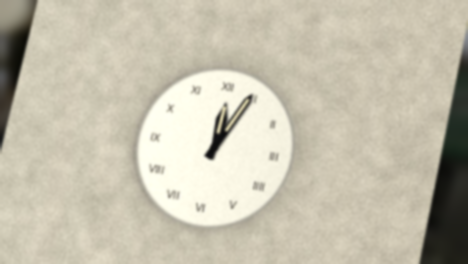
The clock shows h=12 m=4
